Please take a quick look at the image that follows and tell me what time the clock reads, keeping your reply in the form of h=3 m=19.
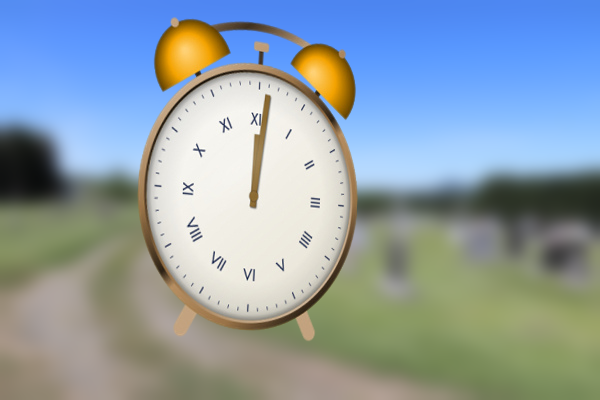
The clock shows h=12 m=1
